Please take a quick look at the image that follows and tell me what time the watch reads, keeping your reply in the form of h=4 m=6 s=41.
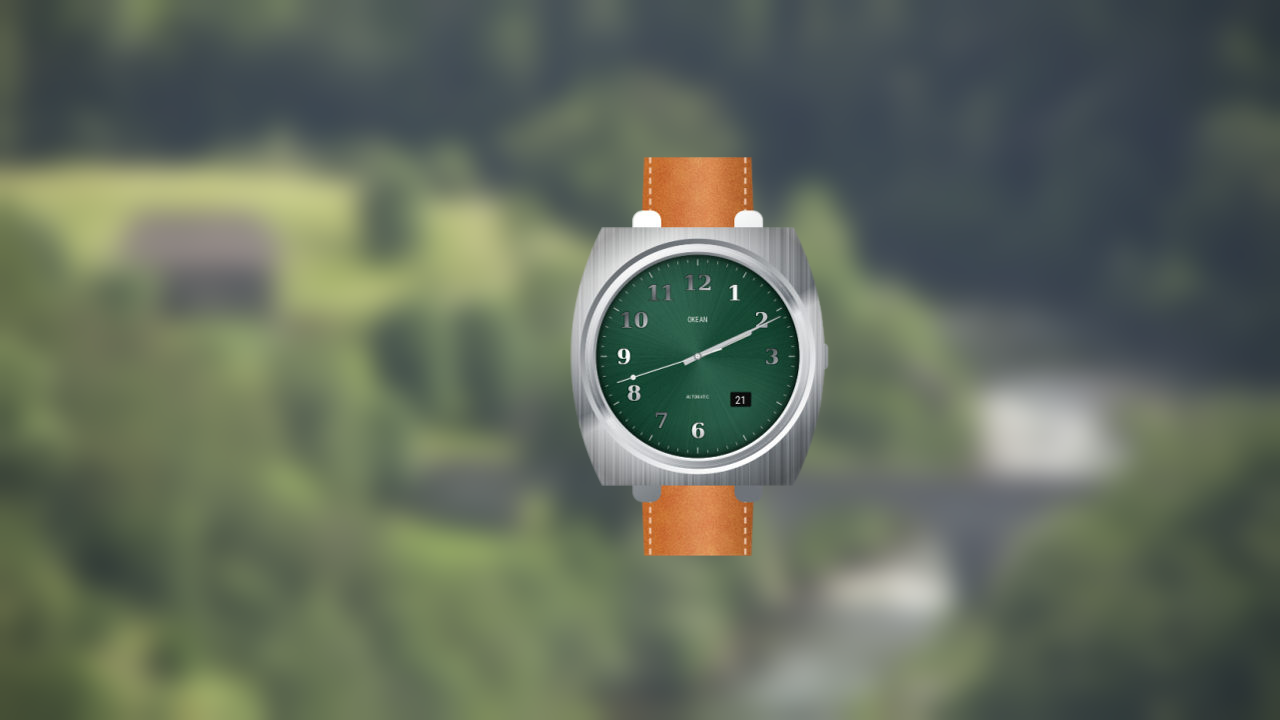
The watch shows h=2 m=10 s=42
